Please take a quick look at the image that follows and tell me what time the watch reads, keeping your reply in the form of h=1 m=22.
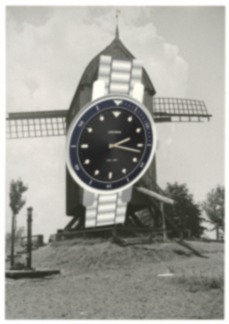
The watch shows h=2 m=17
